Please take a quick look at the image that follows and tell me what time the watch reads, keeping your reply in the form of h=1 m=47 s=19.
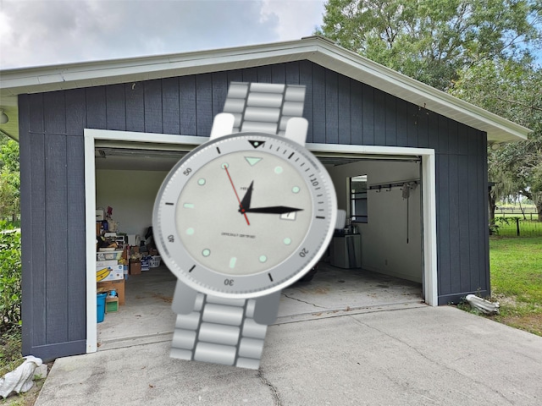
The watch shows h=12 m=13 s=55
